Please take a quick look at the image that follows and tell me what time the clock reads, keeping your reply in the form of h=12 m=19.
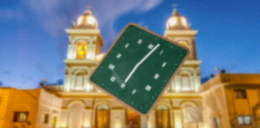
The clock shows h=6 m=2
